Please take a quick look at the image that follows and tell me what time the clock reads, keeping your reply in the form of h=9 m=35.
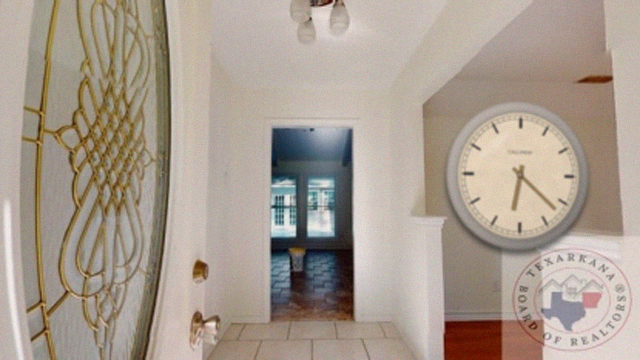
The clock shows h=6 m=22
